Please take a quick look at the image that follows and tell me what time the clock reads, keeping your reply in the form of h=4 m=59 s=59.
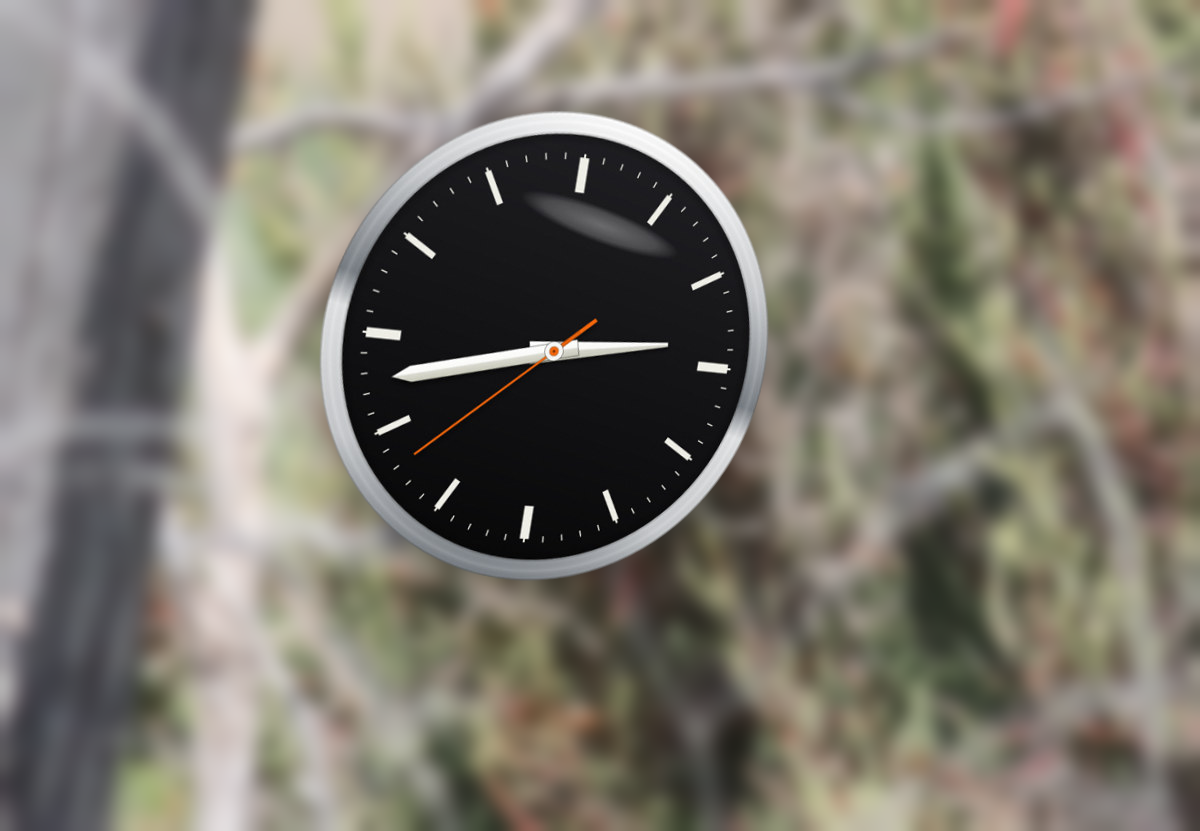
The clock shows h=2 m=42 s=38
